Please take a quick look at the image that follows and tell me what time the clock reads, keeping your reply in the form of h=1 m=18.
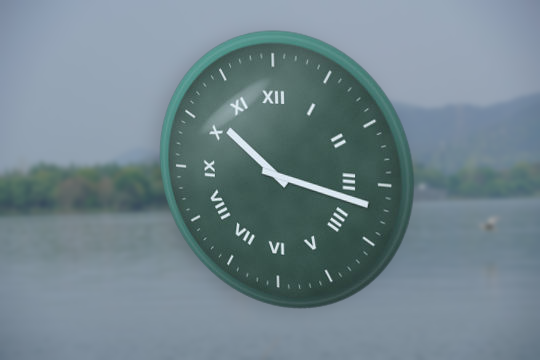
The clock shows h=10 m=17
